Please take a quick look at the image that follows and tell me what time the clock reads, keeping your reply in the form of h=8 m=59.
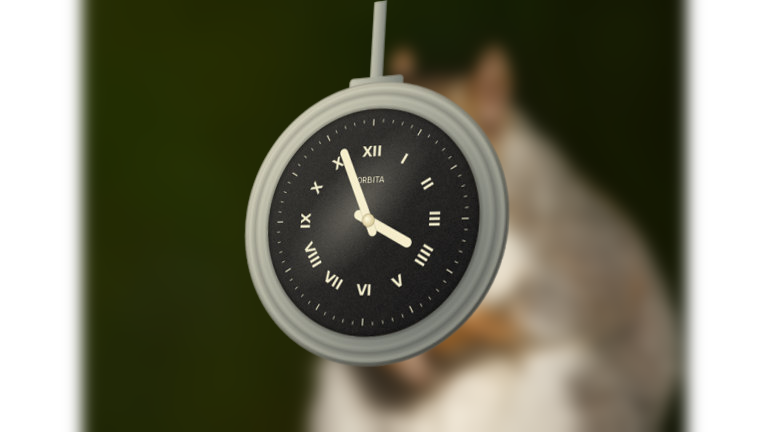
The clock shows h=3 m=56
